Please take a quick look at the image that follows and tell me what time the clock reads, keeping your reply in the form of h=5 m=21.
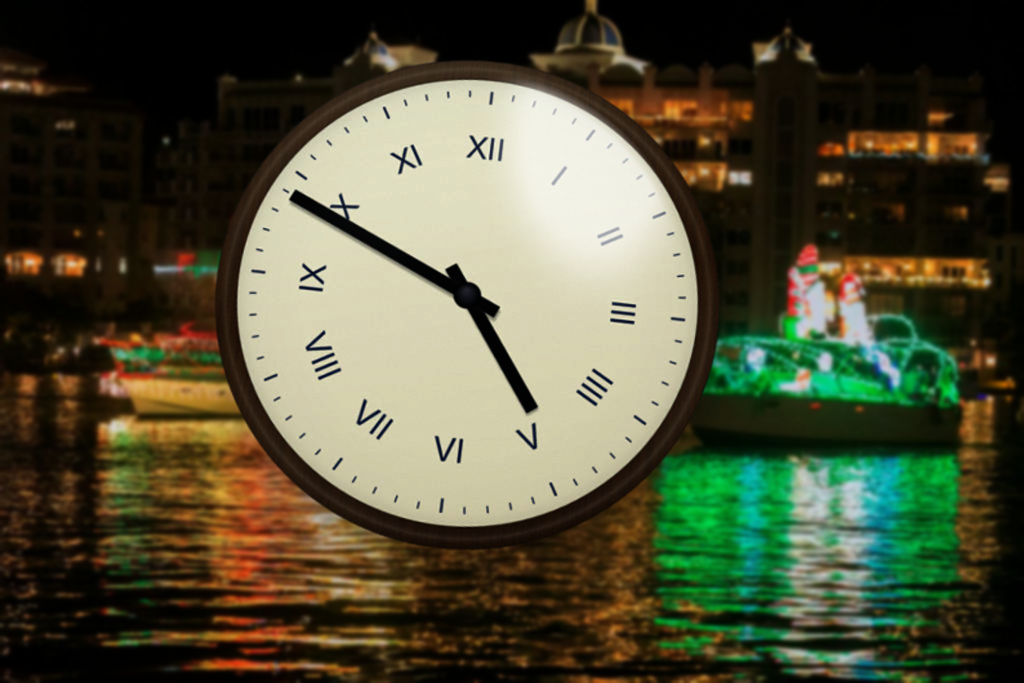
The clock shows h=4 m=49
